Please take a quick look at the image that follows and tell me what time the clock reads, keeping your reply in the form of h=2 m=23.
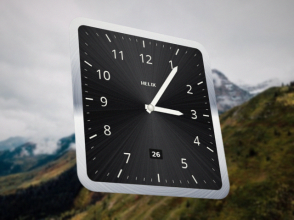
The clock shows h=3 m=6
